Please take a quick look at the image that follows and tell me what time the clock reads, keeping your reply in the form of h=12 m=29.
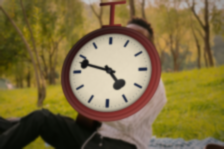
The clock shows h=4 m=48
